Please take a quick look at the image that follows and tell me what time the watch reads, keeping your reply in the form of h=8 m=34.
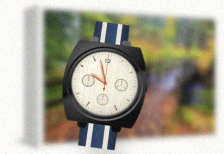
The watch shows h=9 m=57
